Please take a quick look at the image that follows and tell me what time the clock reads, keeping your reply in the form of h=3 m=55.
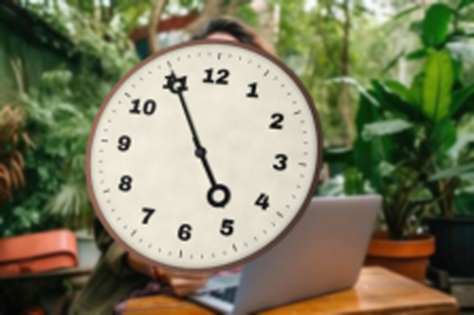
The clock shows h=4 m=55
